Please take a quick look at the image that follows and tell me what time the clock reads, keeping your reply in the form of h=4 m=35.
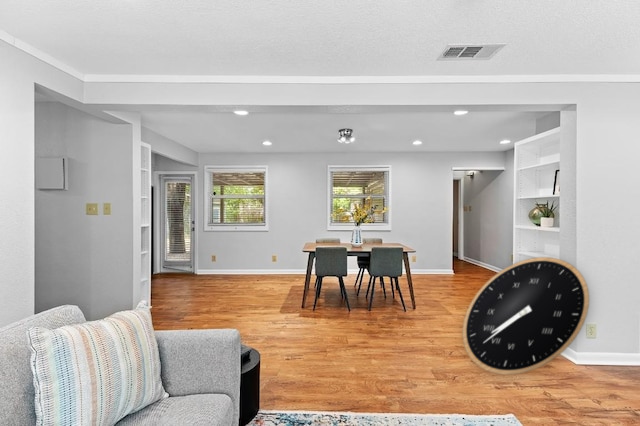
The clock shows h=7 m=37
